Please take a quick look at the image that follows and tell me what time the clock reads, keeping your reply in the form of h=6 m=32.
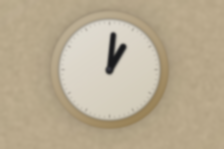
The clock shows h=1 m=1
